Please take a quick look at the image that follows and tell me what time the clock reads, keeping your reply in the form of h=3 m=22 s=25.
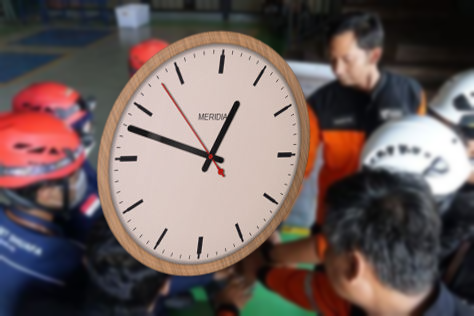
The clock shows h=12 m=47 s=53
